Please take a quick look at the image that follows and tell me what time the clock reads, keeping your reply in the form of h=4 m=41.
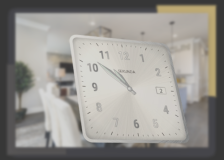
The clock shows h=10 m=52
